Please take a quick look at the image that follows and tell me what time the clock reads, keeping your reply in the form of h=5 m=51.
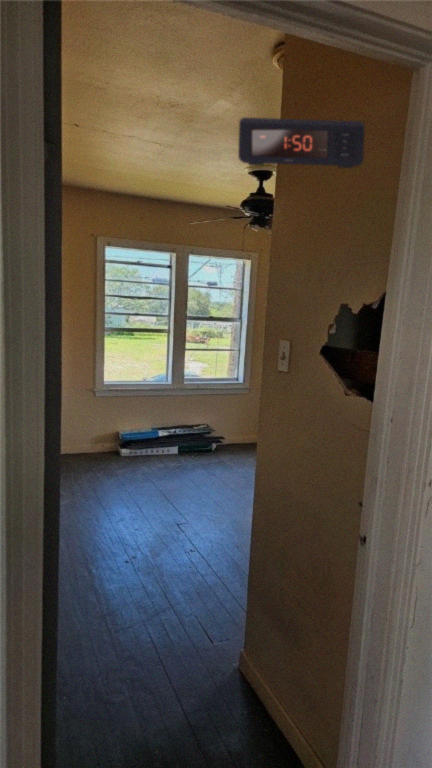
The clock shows h=1 m=50
